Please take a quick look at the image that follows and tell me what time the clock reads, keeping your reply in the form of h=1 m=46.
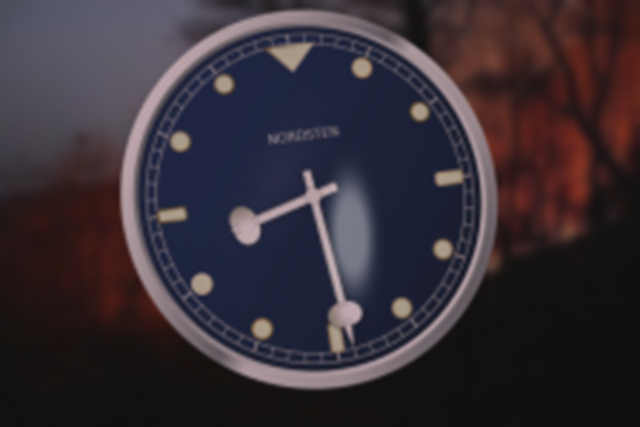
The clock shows h=8 m=29
